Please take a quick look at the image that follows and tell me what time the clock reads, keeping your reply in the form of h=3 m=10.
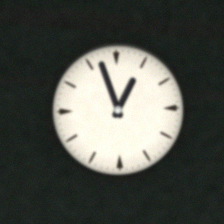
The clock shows h=12 m=57
